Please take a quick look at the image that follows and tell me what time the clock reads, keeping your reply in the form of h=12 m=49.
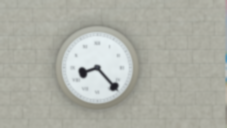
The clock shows h=8 m=23
